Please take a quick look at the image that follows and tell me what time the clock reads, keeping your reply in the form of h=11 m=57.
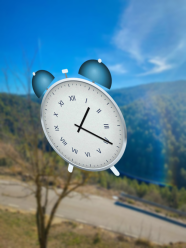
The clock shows h=1 m=20
